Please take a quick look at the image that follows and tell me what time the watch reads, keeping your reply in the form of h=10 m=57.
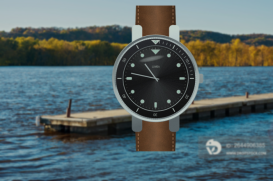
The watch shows h=10 m=47
